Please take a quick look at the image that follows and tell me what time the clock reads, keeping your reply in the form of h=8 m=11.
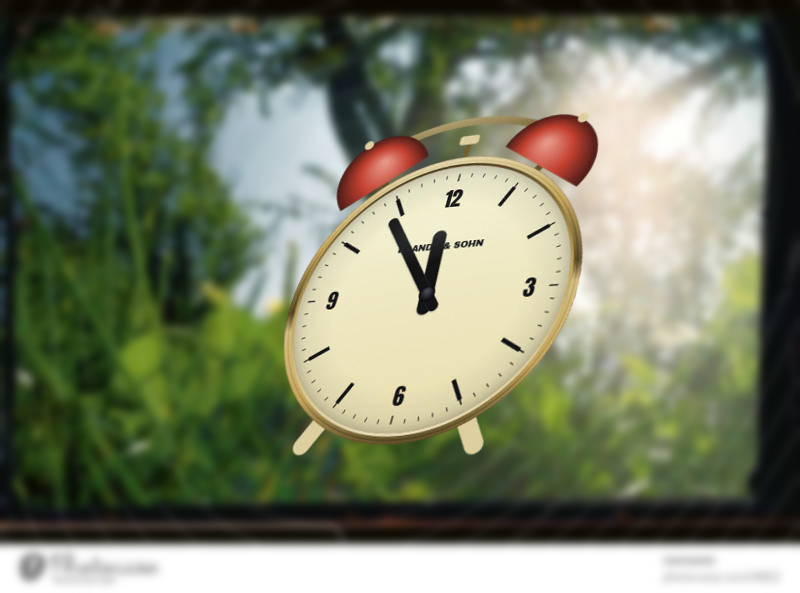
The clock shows h=11 m=54
